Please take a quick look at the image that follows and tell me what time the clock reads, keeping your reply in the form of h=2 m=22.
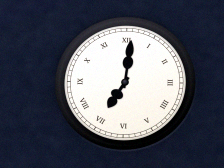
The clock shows h=7 m=1
